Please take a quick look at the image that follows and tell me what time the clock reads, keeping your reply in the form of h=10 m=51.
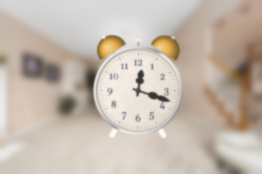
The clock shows h=12 m=18
